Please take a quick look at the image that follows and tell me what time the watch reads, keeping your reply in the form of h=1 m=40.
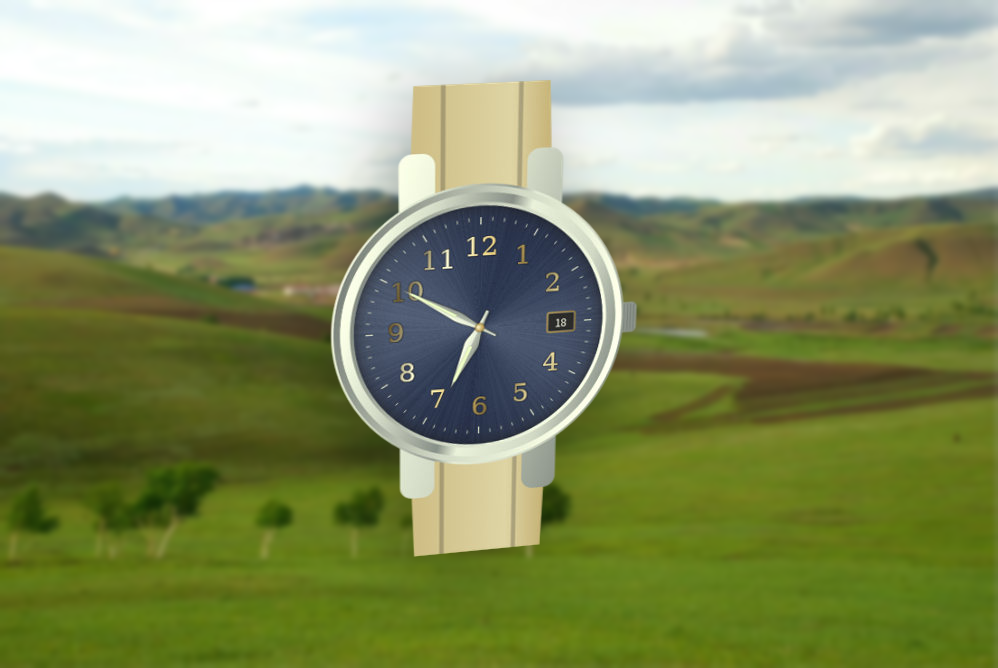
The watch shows h=6 m=50
